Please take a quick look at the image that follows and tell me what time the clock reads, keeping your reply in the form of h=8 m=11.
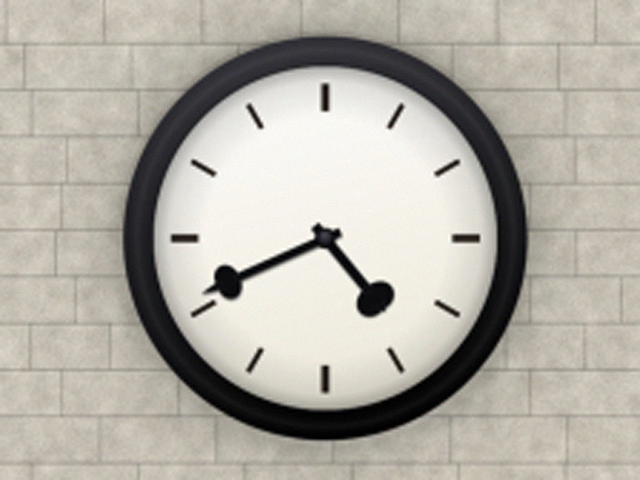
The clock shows h=4 m=41
